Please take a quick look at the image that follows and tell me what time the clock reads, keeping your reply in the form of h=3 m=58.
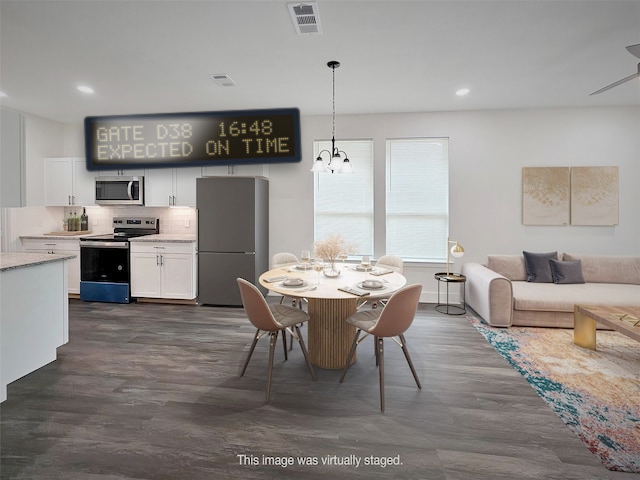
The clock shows h=16 m=48
